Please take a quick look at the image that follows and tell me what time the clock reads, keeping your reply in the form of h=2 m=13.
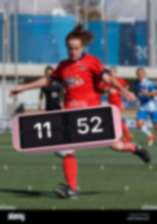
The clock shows h=11 m=52
